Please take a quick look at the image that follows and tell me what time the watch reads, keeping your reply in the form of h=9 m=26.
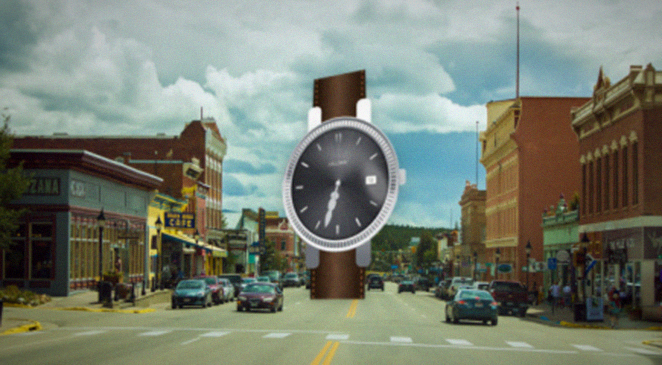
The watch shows h=6 m=33
